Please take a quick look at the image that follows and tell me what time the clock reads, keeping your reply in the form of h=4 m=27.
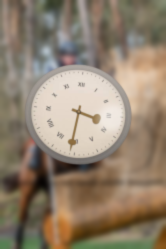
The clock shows h=3 m=31
